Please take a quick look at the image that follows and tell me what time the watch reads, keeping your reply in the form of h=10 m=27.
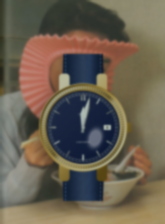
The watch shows h=12 m=2
